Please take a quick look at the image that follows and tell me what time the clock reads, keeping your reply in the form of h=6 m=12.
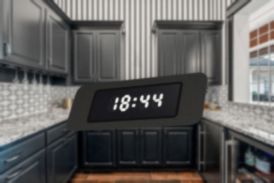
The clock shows h=18 m=44
